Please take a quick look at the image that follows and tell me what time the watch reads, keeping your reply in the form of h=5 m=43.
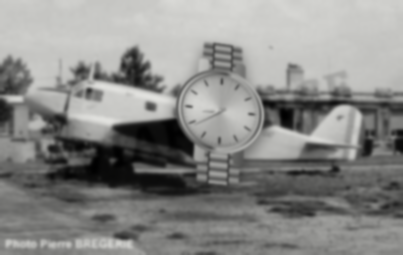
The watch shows h=8 m=39
